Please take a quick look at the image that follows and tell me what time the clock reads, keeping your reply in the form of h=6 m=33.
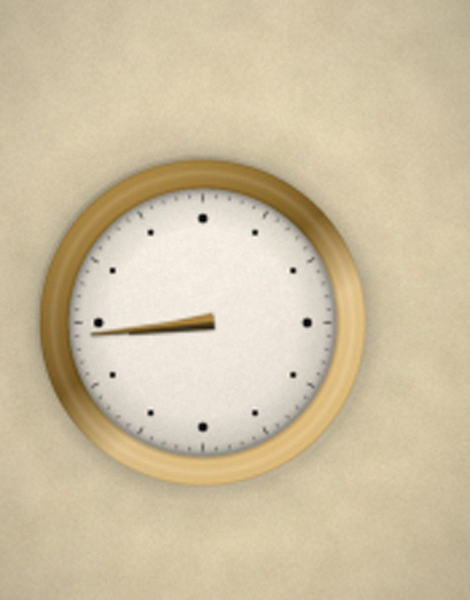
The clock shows h=8 m=44
